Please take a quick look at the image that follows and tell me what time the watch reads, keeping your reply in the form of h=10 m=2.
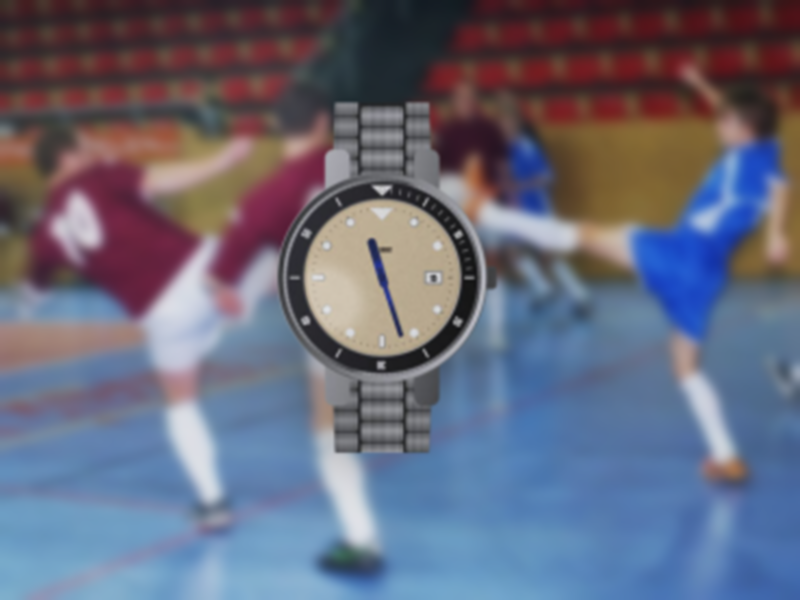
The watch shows h=11 m=27
